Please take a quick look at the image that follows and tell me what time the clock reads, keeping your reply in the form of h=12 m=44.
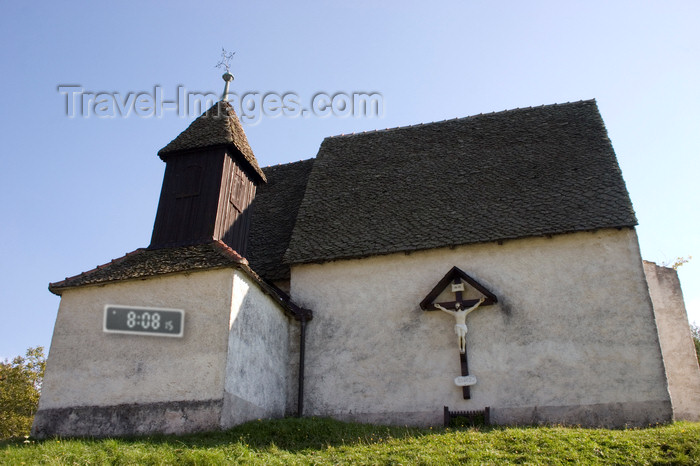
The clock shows h=8 m=8
